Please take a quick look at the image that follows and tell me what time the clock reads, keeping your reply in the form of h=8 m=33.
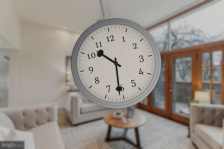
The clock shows h=10 m=31
